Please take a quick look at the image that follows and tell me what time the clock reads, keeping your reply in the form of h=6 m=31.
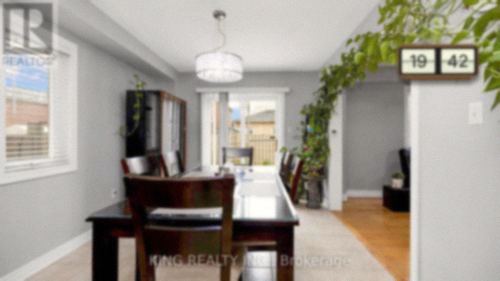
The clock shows h=19 m=42
